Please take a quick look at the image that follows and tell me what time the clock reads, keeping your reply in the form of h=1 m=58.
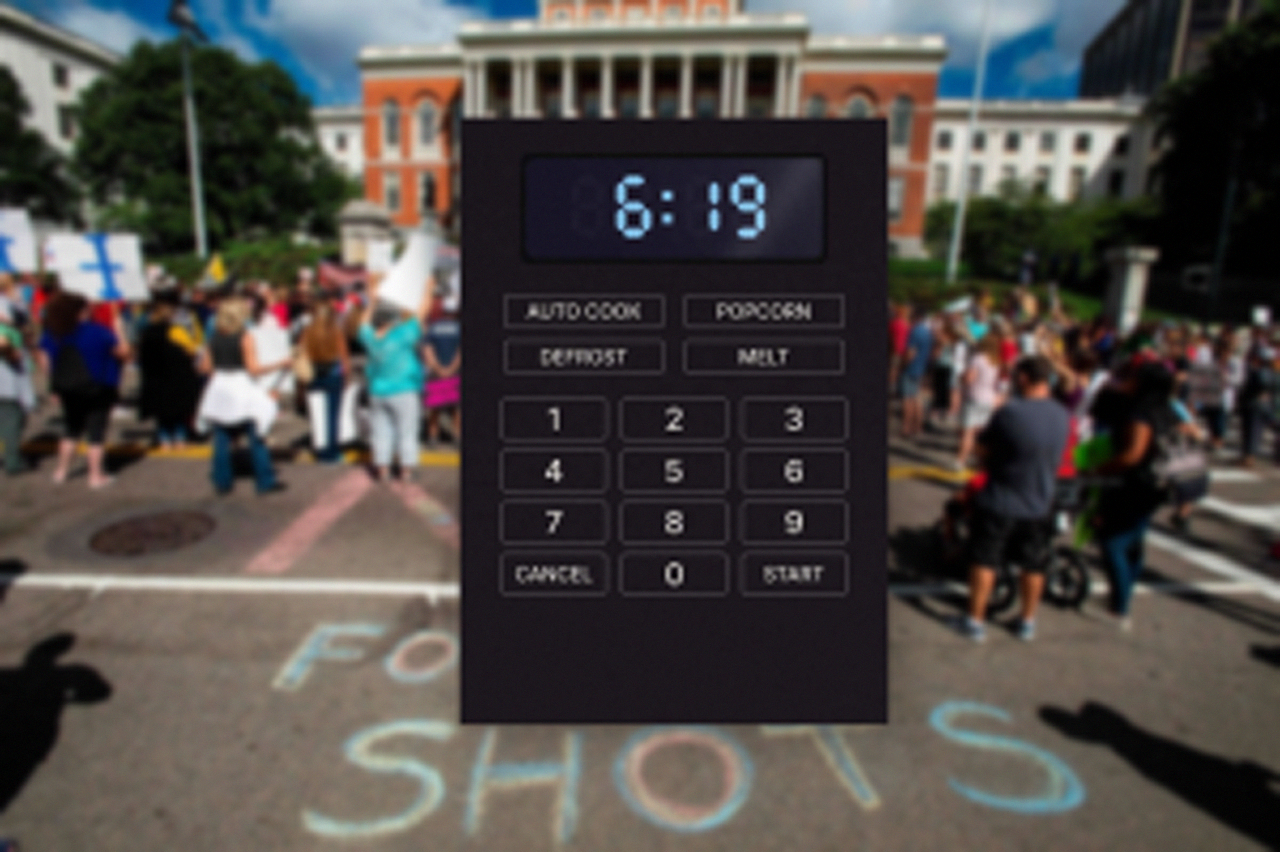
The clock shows h=6 m=19
